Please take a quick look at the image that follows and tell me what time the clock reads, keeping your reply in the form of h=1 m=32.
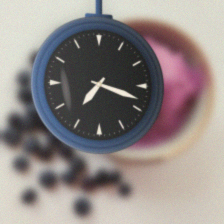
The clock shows h=7 m=18
